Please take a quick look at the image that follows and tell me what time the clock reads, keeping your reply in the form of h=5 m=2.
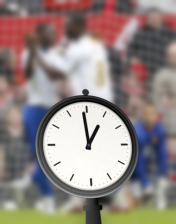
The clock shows h=12 m=59
